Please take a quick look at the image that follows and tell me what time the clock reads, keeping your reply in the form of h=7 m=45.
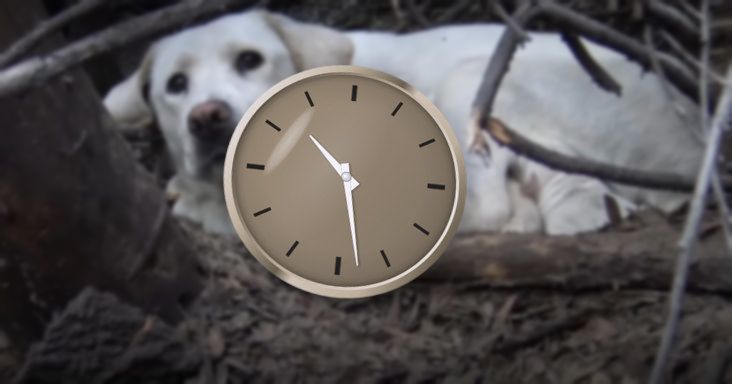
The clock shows h=10 m=28
